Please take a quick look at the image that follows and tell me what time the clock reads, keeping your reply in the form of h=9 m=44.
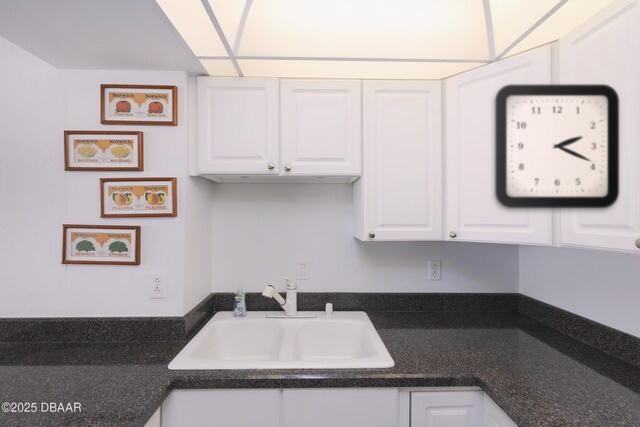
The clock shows h=2 m=19
